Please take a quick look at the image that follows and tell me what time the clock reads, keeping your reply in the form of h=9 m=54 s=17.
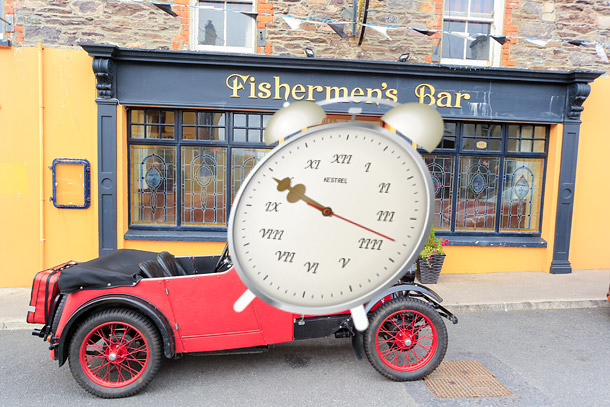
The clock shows h=9 m=49 s=18
